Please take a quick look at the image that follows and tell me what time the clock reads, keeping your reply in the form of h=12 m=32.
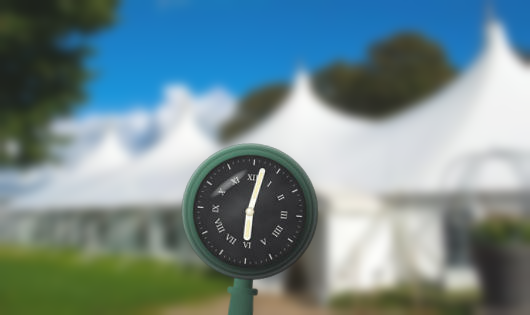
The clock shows h=6 m=2
